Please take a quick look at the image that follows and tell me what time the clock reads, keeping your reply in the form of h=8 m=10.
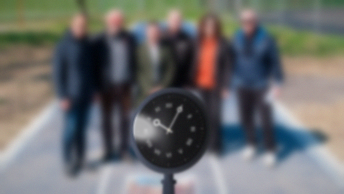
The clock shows h=10 m=5
